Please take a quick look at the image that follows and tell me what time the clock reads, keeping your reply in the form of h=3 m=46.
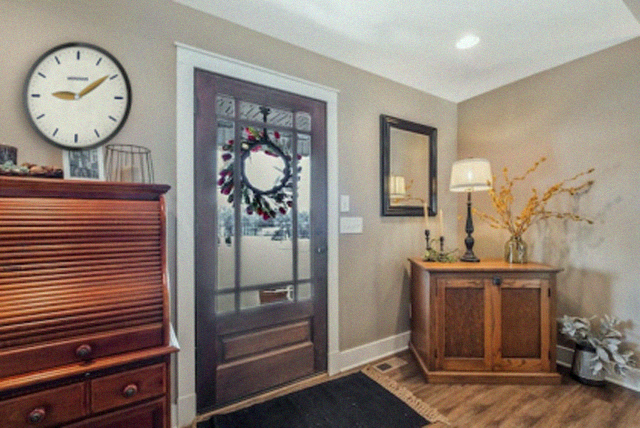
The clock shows h=9 m=9
